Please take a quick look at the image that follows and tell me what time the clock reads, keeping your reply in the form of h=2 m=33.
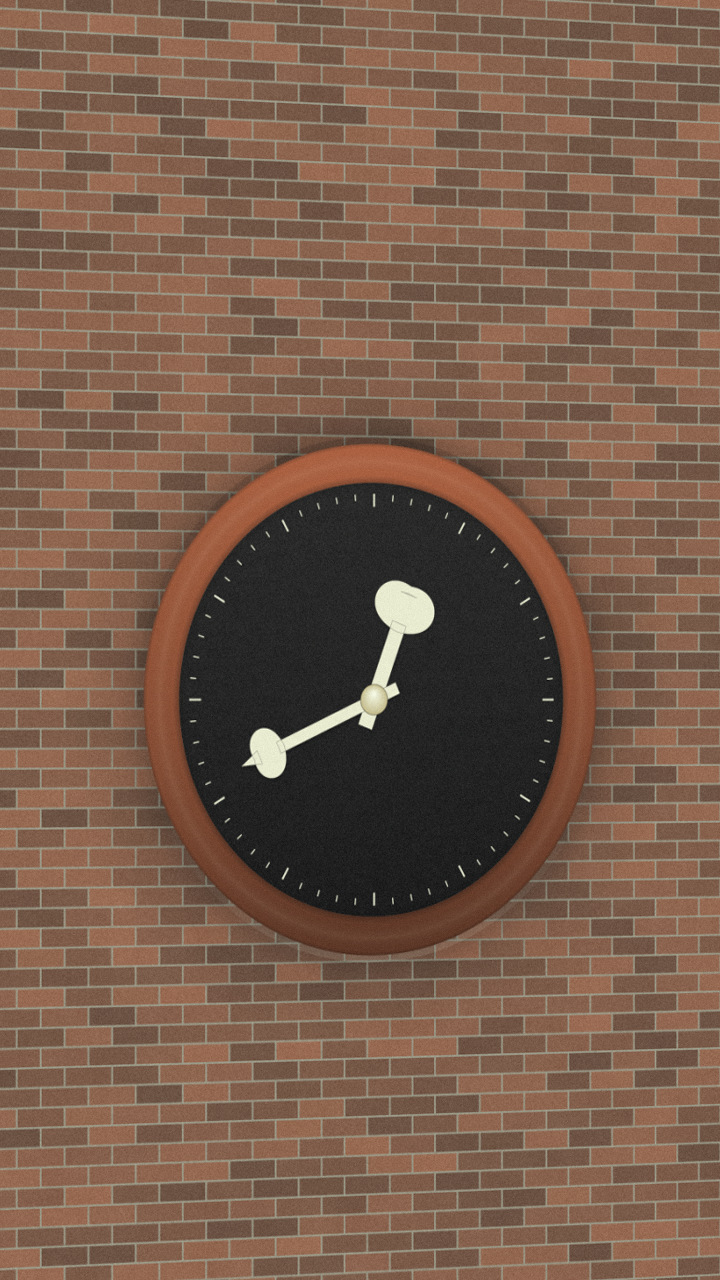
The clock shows h=12 m=41
